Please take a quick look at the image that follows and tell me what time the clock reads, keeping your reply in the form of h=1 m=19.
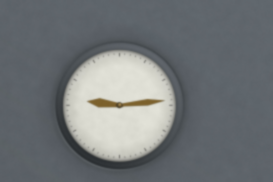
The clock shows h=9 m=14
